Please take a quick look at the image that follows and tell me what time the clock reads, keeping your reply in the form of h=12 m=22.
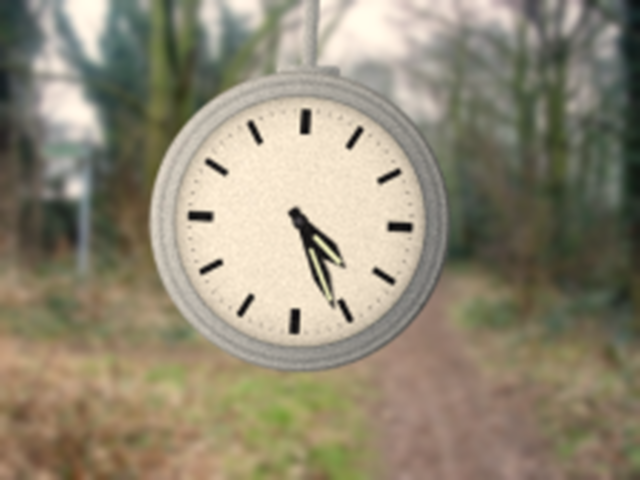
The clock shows h=4 m=26
